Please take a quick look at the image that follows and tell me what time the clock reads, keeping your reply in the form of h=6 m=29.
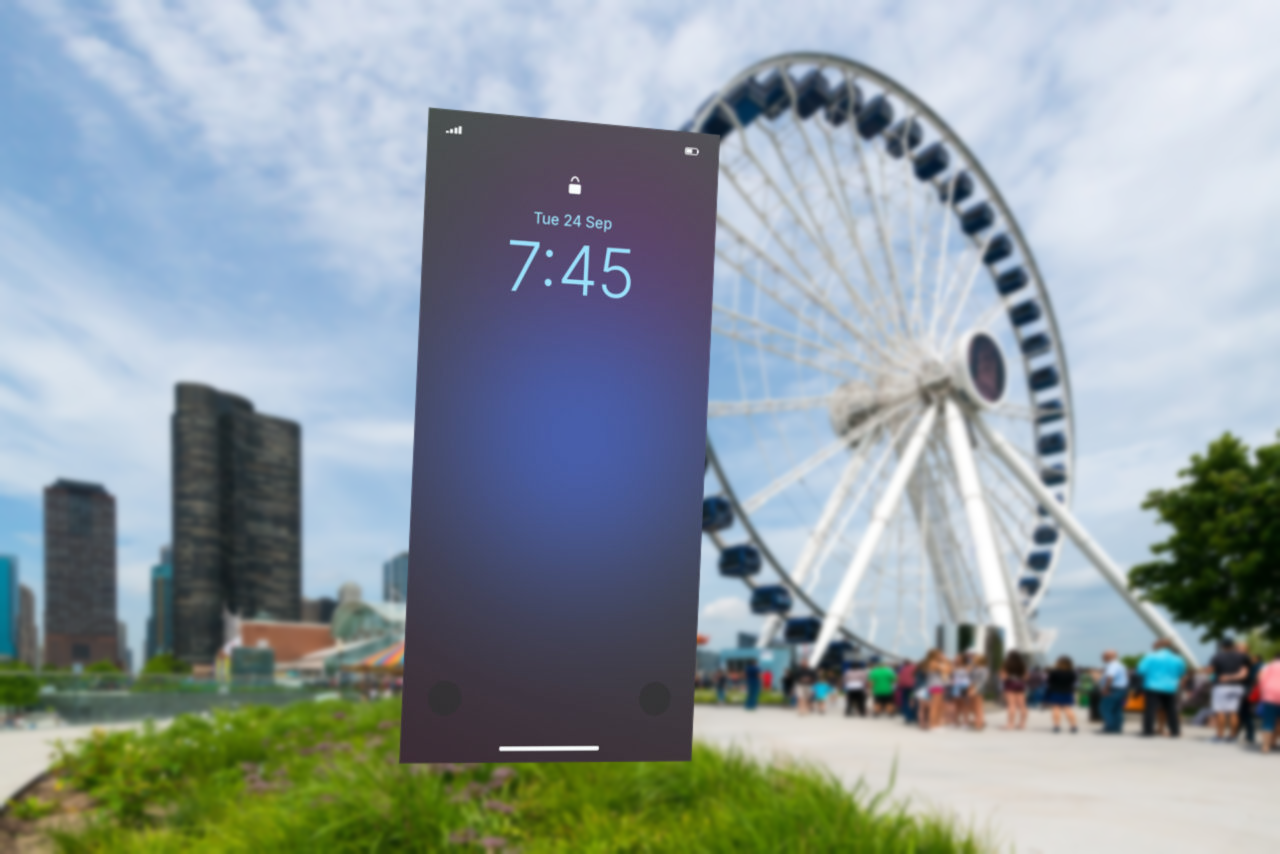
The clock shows h=7 m=45
